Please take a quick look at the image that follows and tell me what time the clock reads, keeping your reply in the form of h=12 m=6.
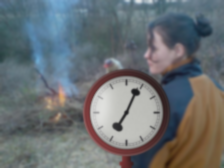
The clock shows h=7 m=4
